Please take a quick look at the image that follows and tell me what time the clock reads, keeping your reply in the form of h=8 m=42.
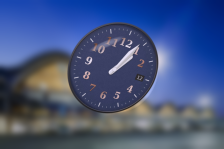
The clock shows h=1 m=4
